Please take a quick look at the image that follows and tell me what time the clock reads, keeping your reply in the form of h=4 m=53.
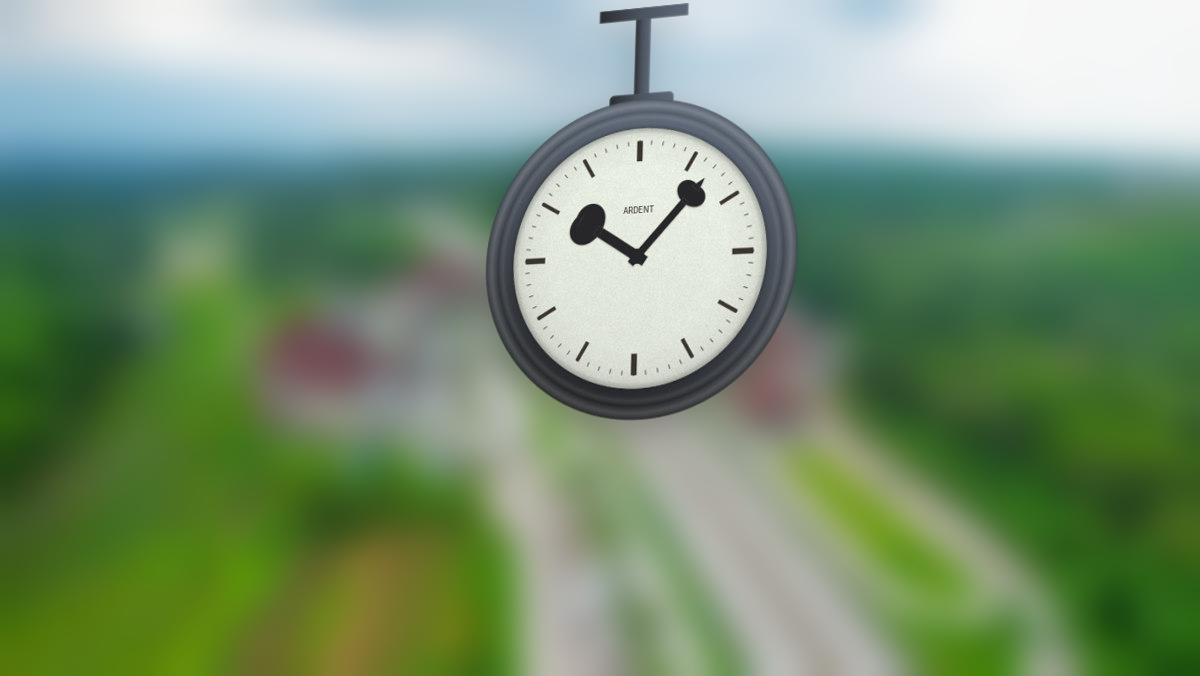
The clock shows h=10 m=7
